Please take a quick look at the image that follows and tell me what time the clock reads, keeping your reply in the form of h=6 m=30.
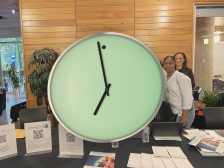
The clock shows h=6 m=59
